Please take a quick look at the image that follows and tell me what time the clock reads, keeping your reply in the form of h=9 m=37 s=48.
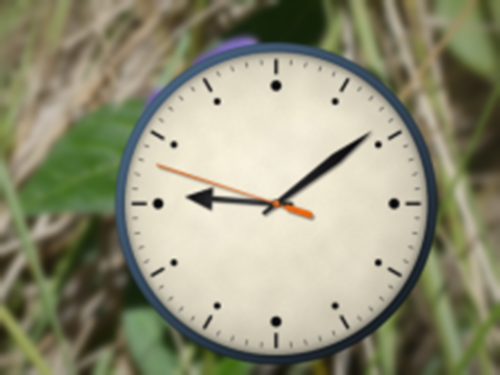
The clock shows h=9 m=8 s=48
